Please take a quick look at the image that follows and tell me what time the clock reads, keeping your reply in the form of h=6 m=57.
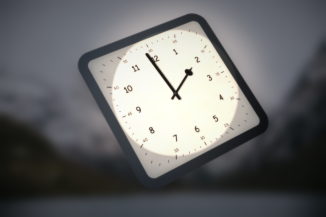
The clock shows h=1 m=59
